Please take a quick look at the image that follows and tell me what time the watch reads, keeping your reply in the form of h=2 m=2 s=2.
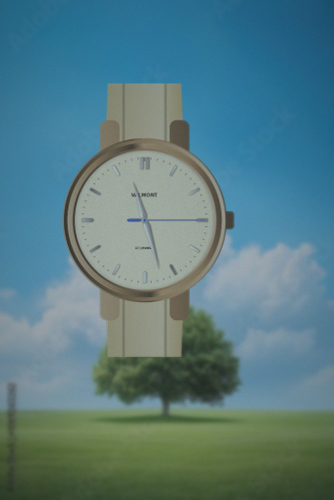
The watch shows h=11 m=27 s=15
